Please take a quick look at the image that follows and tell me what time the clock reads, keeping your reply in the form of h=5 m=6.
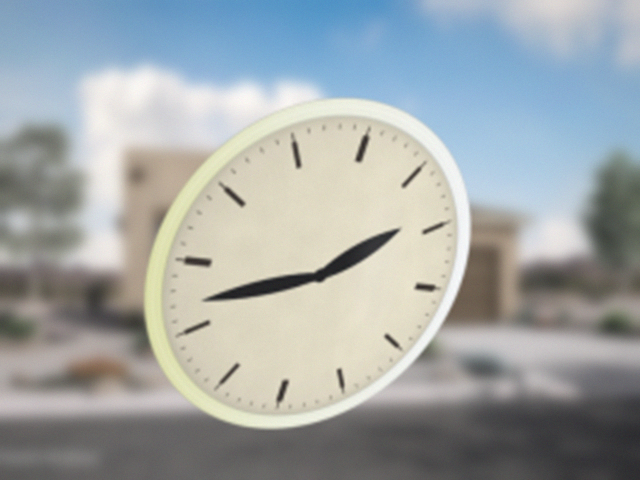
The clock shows h=1 m=42
